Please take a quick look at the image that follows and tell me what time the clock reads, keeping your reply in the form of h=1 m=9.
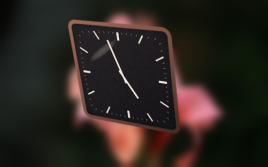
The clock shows h=4 m=57
